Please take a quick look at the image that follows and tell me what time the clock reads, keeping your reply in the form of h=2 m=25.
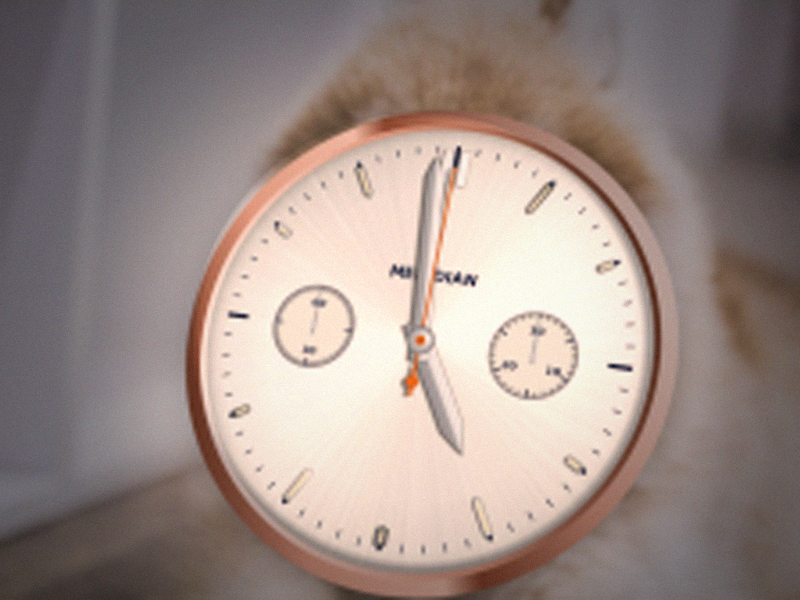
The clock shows h=4 m=59
